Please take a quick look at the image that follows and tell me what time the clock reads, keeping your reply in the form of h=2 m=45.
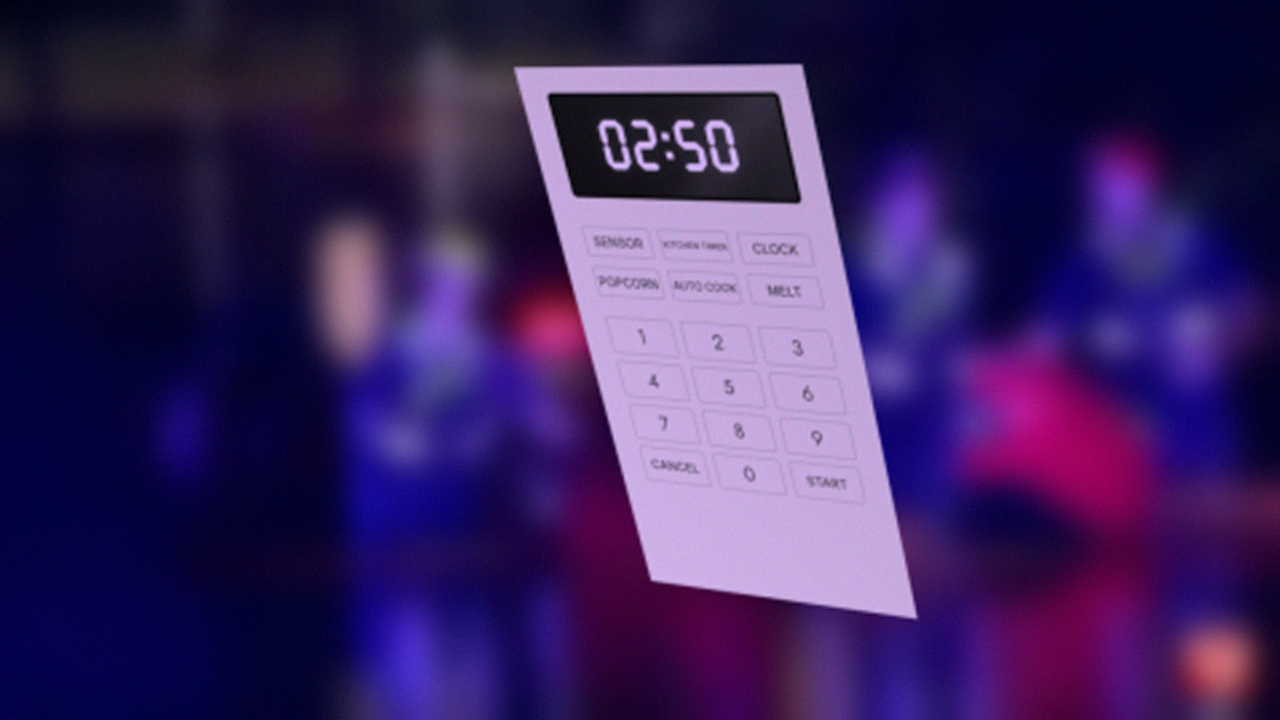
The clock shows h=2 m=50
